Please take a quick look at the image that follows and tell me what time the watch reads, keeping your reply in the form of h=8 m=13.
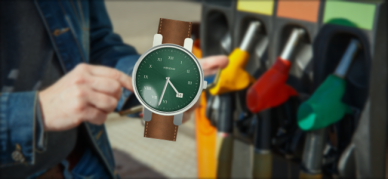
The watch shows h=4 m=32
